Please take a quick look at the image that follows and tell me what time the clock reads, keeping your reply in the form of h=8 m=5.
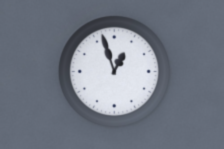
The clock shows h=12 m=57
